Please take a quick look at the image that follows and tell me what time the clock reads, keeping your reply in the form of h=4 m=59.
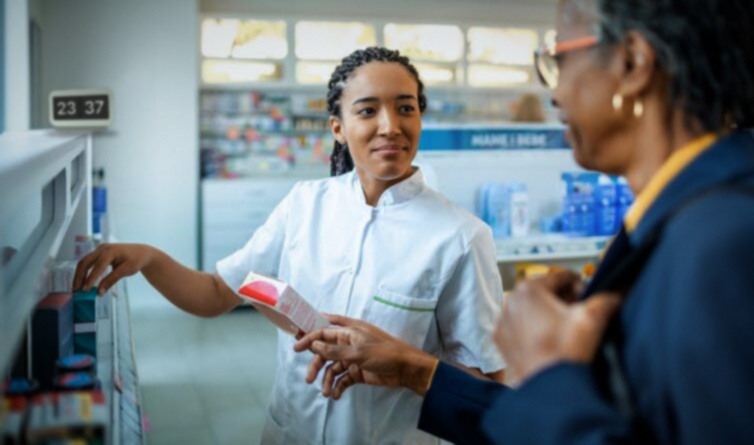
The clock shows h=23 m=37
